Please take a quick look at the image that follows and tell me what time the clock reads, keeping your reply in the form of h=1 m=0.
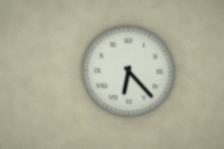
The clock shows h=6 m=23
